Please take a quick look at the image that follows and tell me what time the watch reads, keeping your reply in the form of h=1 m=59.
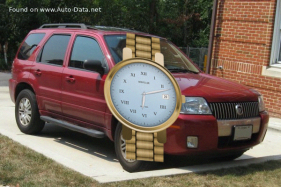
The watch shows h=6 m=12
